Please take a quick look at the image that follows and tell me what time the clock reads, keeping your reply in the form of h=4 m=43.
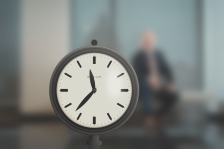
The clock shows h=11 m=37
